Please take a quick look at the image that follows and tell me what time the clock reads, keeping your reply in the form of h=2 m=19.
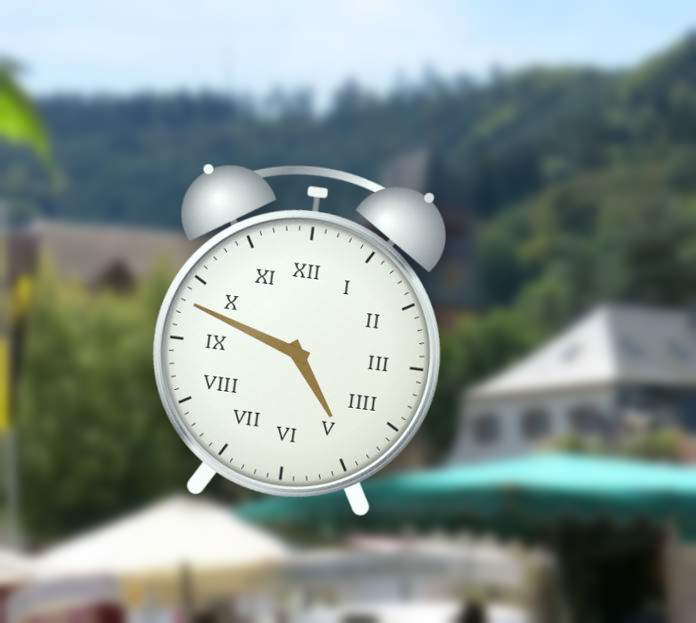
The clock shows h=4 m=48
